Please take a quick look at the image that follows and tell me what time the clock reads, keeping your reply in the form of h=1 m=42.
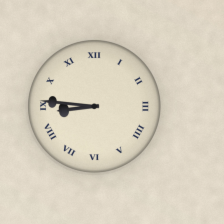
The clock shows h=8 m=46
